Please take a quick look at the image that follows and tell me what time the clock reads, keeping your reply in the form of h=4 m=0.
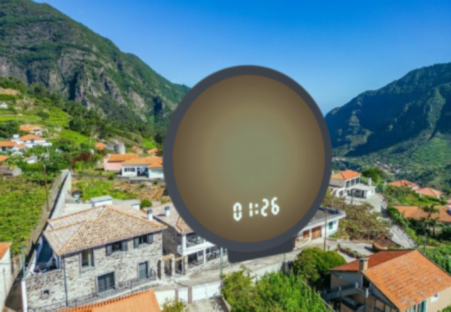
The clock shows h=1 m=26
